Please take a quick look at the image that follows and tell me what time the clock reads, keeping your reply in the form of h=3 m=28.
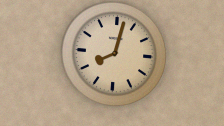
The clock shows h=8 m=2
